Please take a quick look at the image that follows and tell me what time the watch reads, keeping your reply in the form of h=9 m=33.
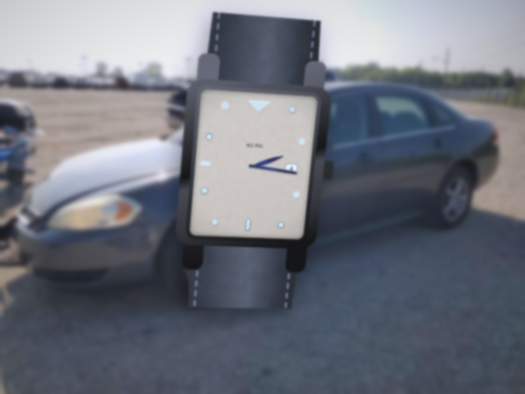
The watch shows h=2 m=16
